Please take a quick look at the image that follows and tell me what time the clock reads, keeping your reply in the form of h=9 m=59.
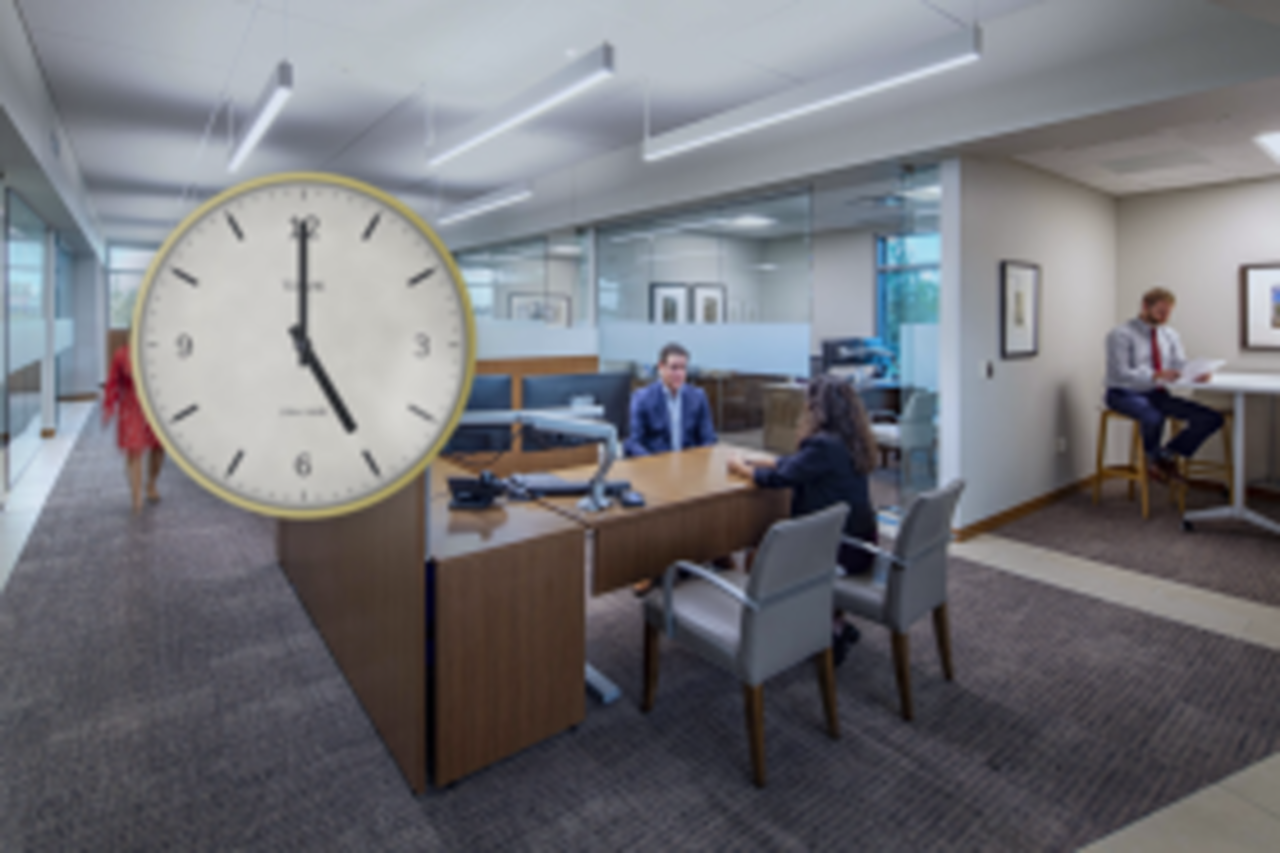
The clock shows h=5 m=0
